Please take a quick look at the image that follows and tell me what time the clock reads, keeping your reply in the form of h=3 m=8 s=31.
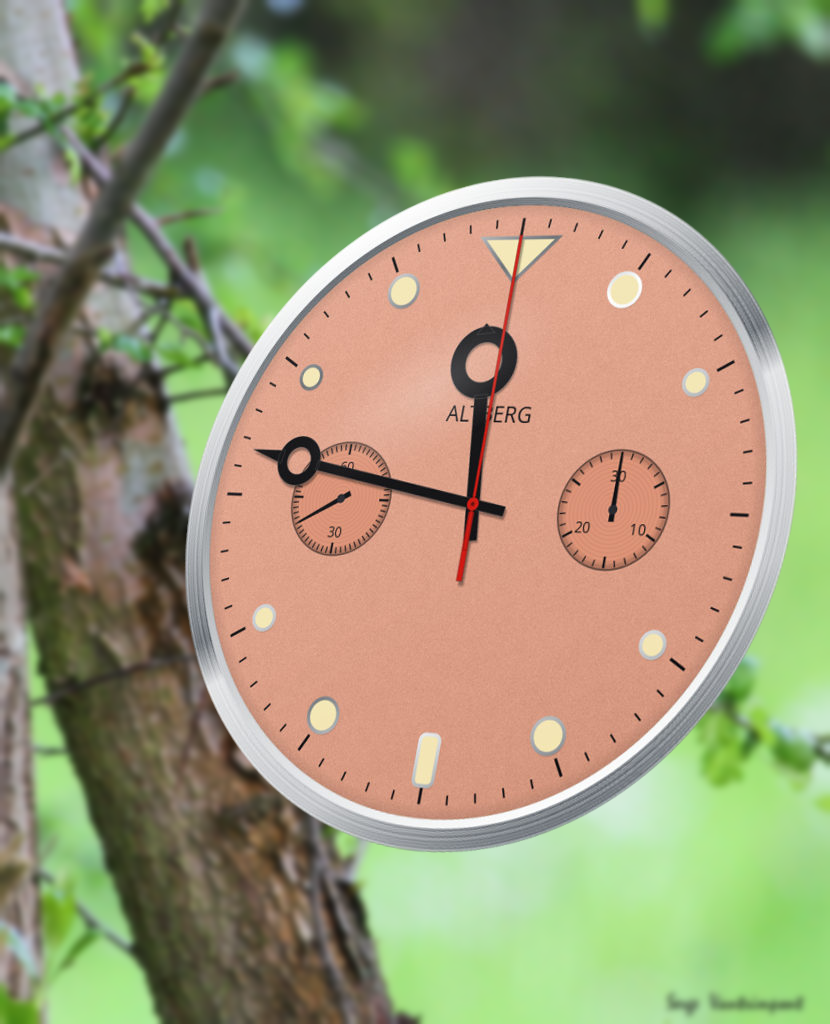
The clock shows h=11 m=46 s=40
